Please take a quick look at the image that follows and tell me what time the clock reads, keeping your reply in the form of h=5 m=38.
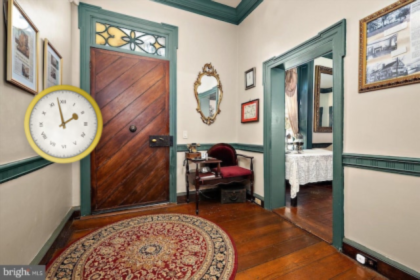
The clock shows h=1 m=58
